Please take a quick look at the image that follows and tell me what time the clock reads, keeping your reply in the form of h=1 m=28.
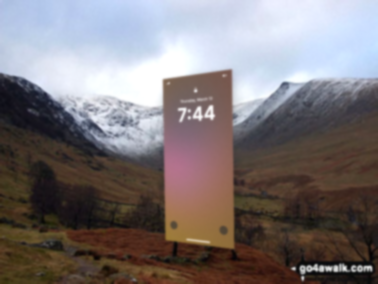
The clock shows h=7 m=44
